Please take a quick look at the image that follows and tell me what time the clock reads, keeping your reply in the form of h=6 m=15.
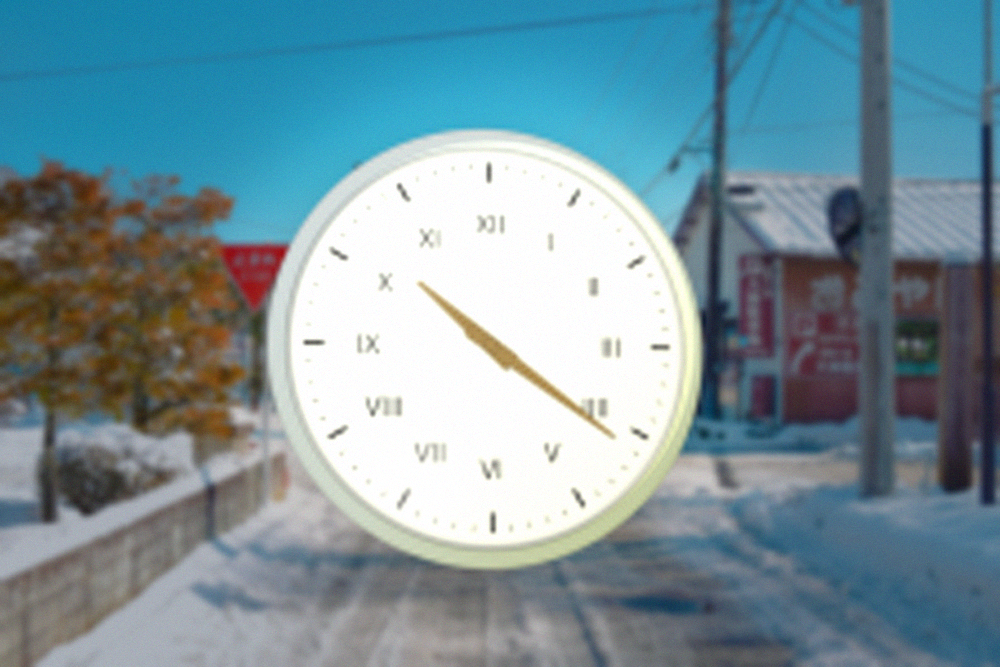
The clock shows h=10 m=21
